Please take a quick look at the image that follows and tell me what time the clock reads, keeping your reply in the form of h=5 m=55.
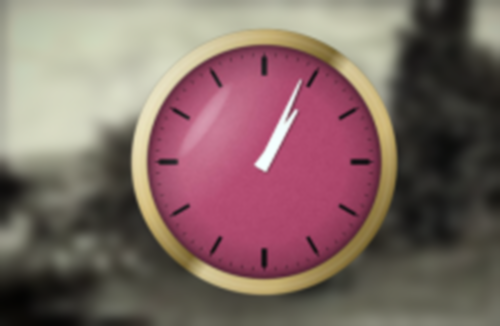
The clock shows h=1 m=4
